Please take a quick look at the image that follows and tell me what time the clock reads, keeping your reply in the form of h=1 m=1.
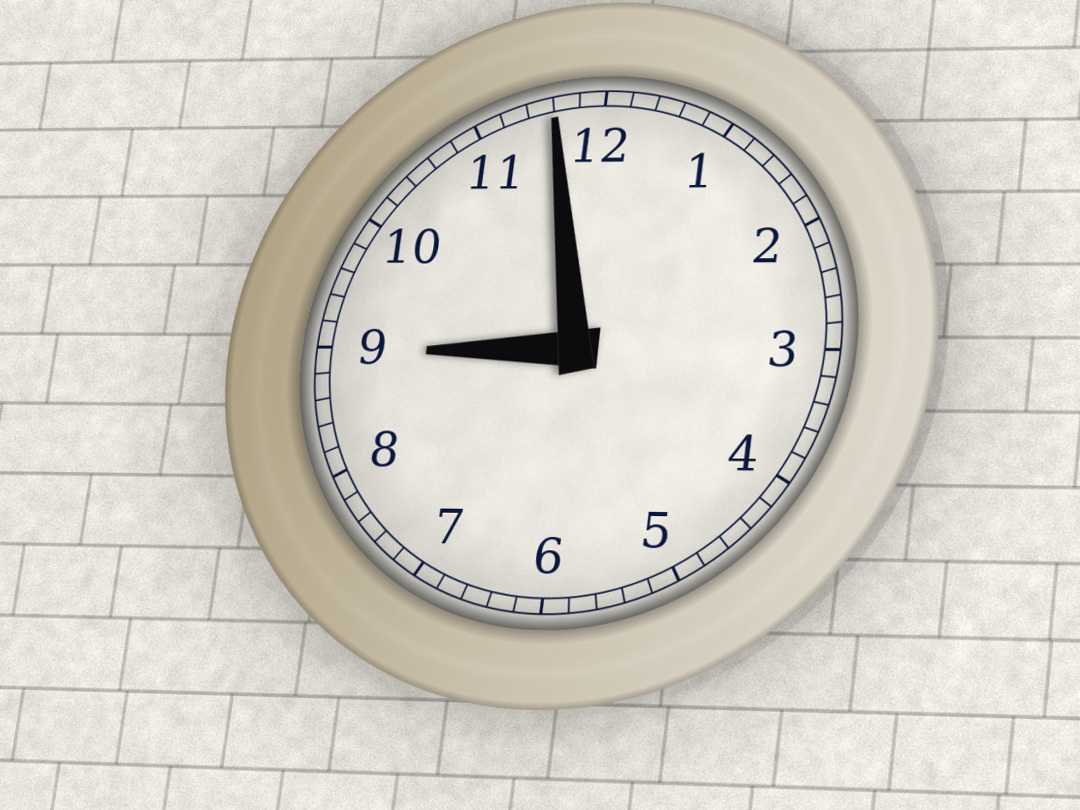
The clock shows h=8 m=58
